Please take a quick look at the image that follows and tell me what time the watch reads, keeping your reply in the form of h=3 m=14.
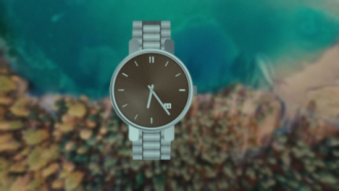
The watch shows h=6 m=24
